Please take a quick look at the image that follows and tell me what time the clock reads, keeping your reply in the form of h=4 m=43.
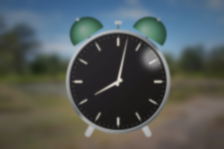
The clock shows h=8 m=2
